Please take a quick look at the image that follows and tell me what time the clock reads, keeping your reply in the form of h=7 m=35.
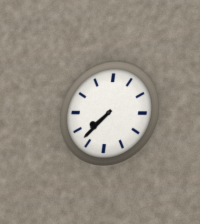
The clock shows h=7 m=37
